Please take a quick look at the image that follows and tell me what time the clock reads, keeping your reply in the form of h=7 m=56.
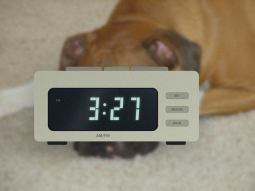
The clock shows h=3 m=27
